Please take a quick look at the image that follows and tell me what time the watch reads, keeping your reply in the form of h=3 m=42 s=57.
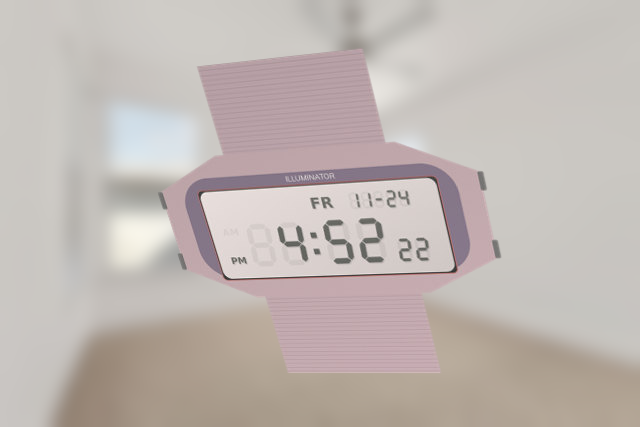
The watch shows h=4 m=52 s=22
